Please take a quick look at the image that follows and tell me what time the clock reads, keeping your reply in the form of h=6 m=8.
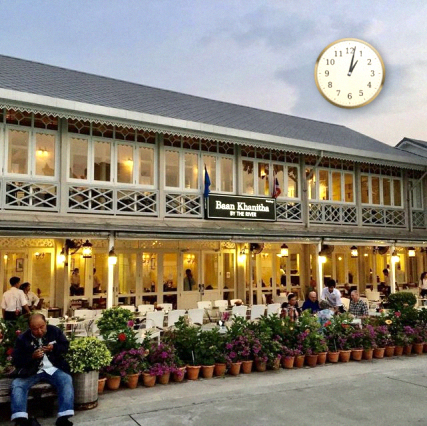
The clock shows h=1 m=2
